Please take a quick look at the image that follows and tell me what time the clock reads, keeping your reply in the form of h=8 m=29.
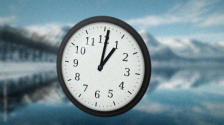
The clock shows h=1 m=1
